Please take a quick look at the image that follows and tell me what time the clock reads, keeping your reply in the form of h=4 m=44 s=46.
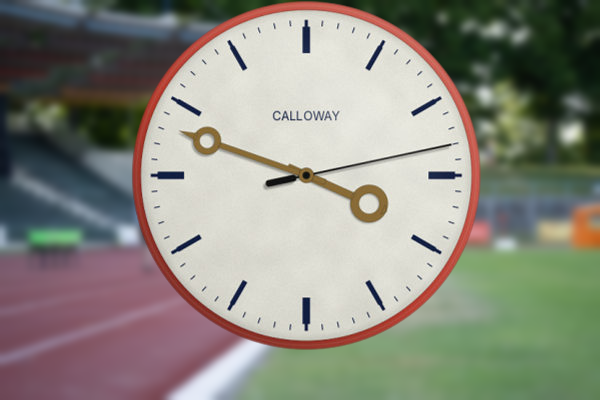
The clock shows h=3 m=48 s=13
